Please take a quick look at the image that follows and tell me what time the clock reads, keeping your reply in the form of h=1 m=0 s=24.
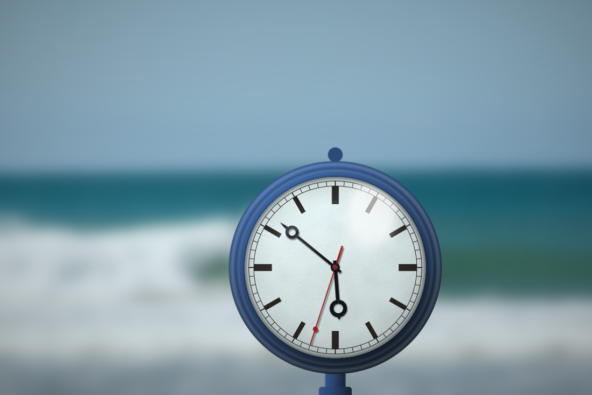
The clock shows h=5 m=51 s=33
